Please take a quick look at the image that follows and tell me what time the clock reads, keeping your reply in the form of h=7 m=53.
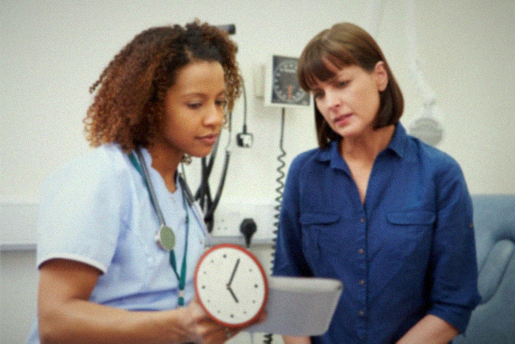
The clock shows h=5 m=5
